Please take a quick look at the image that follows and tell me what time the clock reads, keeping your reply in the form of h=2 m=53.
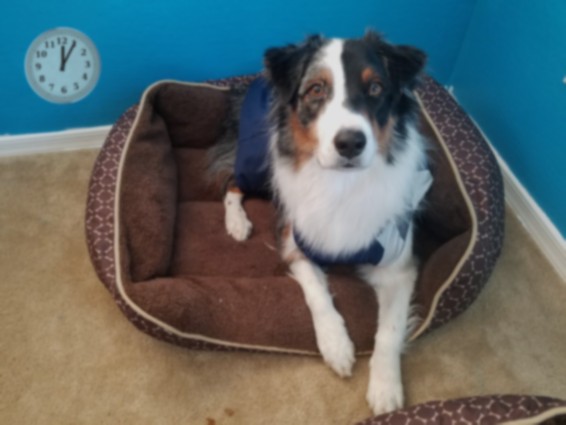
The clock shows h=12 m=5
